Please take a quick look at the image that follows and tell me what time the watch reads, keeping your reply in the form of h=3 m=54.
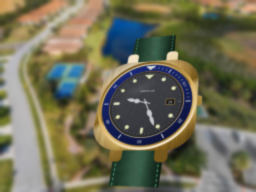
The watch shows h=9 m=26
